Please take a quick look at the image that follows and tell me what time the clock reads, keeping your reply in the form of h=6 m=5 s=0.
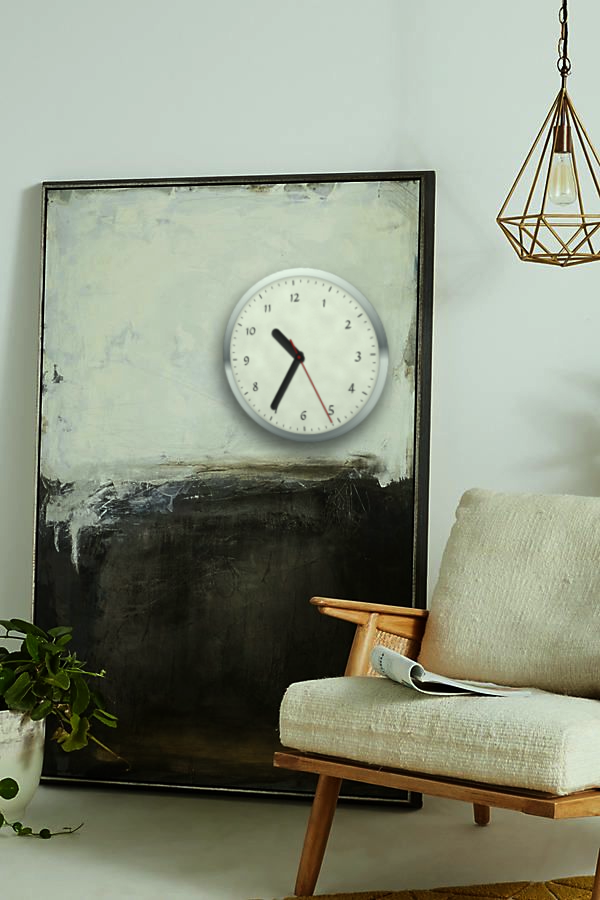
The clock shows h=10 m=35 s=26
